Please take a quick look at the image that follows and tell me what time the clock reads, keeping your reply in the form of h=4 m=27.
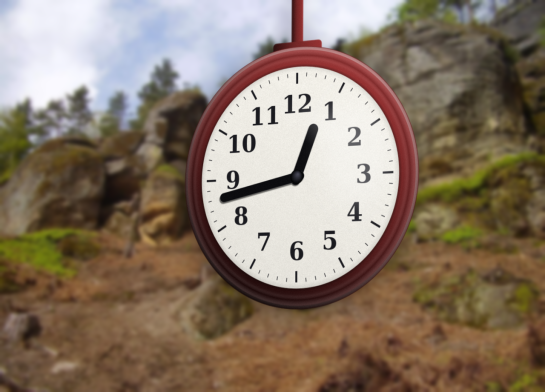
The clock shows h=12 m=43
